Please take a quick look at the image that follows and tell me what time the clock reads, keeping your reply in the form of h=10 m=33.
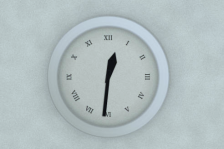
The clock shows h=12 m=31
